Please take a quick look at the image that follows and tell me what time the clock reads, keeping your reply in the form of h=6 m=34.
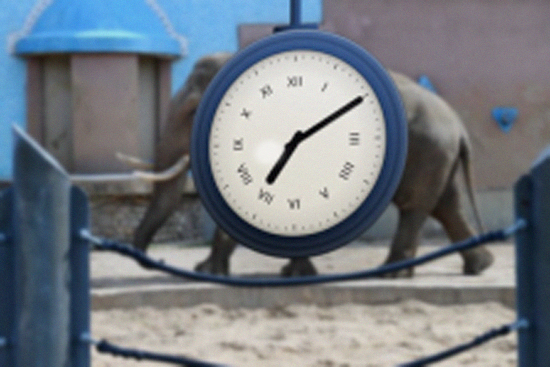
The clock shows h=7 m=10
